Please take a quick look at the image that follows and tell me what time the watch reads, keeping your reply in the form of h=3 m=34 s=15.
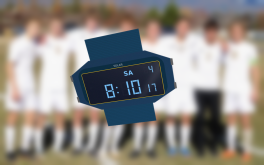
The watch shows h=8 m=10 s=17
